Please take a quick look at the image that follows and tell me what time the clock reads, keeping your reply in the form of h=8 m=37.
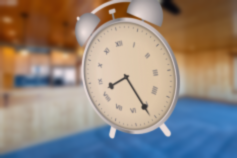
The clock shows h=8 m=26
